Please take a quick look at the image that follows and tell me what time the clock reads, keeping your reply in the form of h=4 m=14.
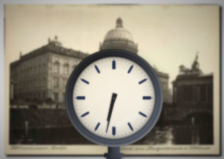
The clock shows h=6 m=32
